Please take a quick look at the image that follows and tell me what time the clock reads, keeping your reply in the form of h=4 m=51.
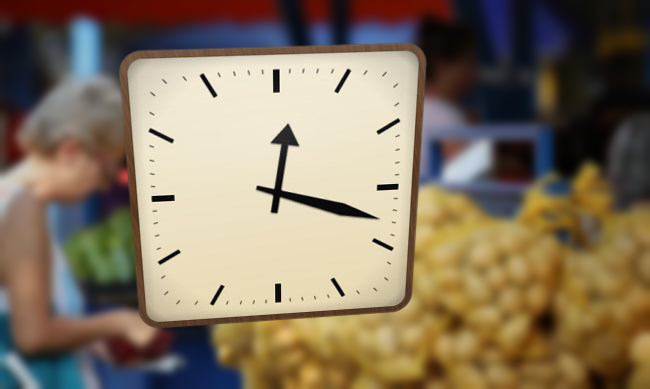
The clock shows h=12 m=18
